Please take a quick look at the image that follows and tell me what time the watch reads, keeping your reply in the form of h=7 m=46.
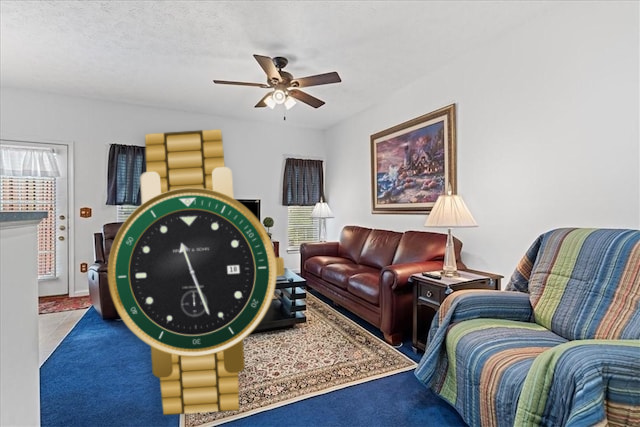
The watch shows h=11 m=27
